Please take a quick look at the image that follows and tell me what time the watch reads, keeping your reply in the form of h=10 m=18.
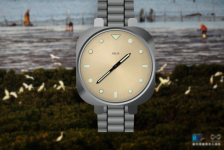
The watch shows h=1 m=38
